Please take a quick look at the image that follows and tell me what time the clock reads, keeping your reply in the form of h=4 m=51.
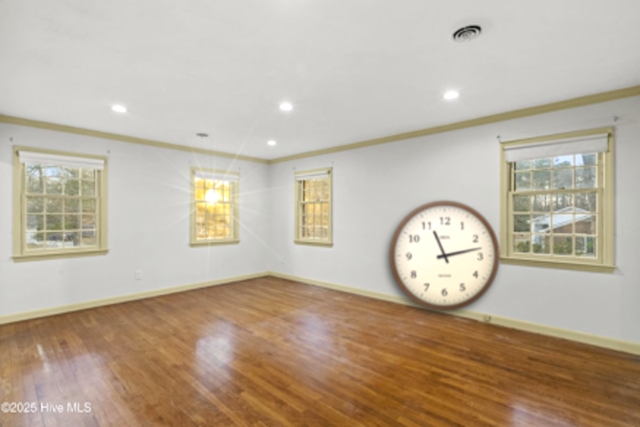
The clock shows h=11 m=13
